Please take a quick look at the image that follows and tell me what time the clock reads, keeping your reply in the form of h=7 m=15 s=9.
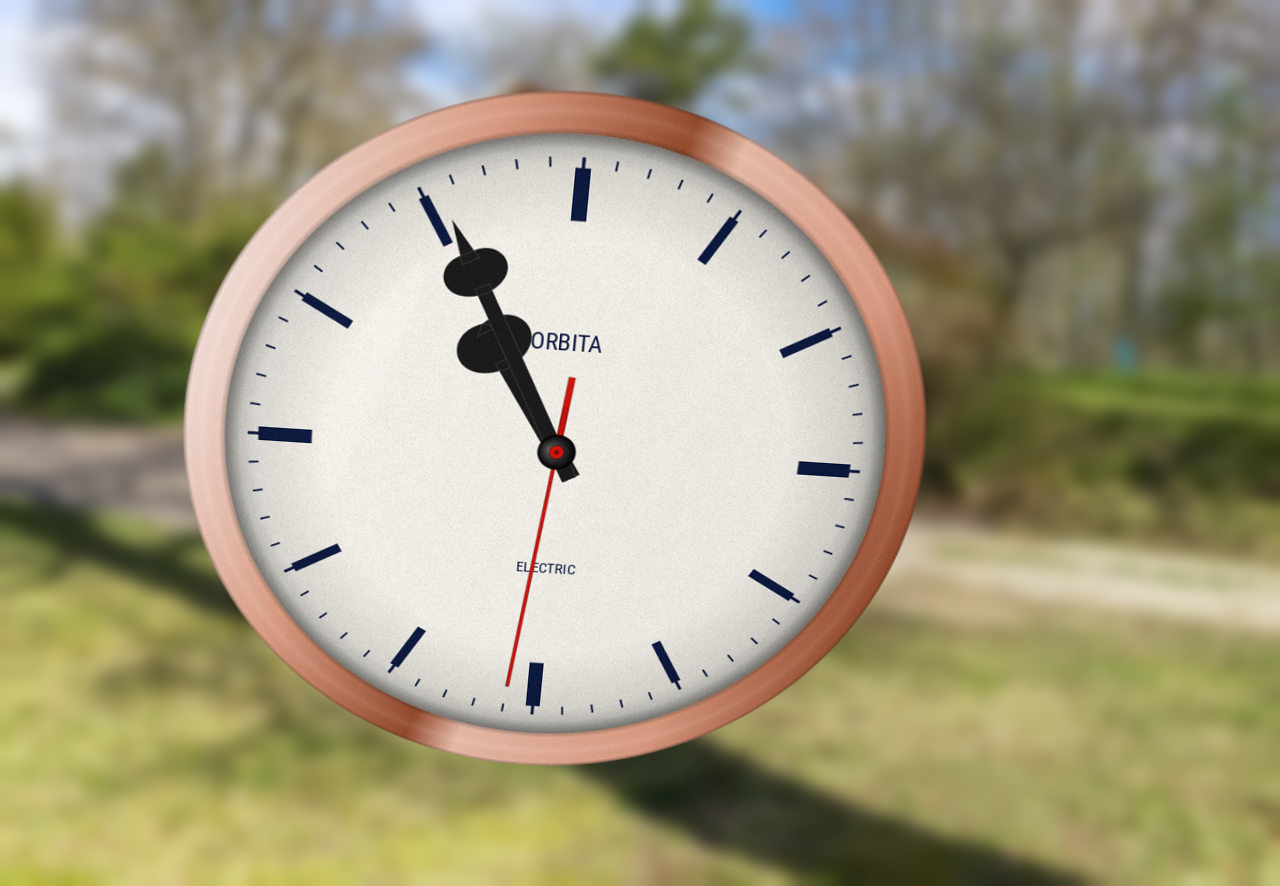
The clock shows h=10 m=55 s=31
